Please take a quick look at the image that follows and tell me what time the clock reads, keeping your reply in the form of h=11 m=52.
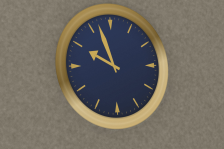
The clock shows h=9 m=57
